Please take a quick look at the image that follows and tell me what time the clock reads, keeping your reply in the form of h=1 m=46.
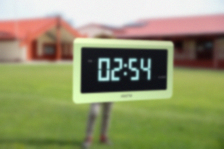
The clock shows h=2 m=54
